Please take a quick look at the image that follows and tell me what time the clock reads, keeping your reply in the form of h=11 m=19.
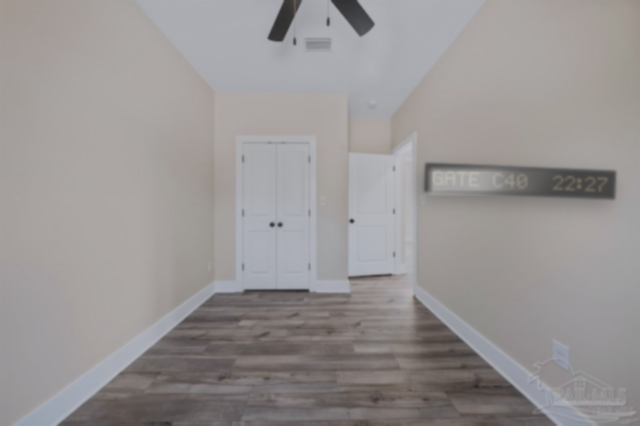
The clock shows h=22 m=27
